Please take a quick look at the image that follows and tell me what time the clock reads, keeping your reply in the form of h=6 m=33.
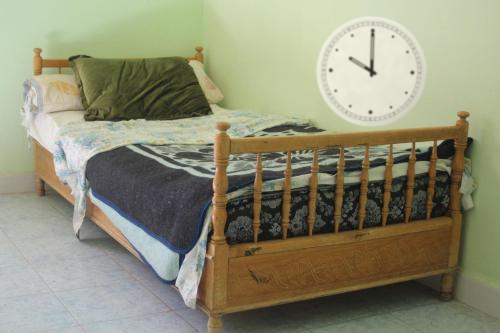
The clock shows h=10 m=0
